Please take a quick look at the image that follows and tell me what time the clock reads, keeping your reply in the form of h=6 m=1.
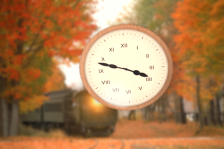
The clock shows h=3 m=48
